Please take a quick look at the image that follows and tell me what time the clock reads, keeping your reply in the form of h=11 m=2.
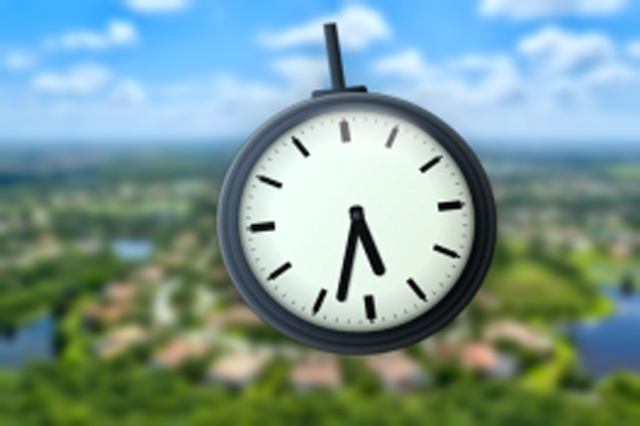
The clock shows h=5 m=33
